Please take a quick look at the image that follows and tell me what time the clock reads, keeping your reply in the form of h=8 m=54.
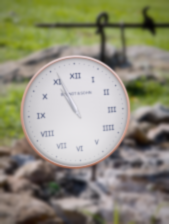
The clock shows h=10 m=56
